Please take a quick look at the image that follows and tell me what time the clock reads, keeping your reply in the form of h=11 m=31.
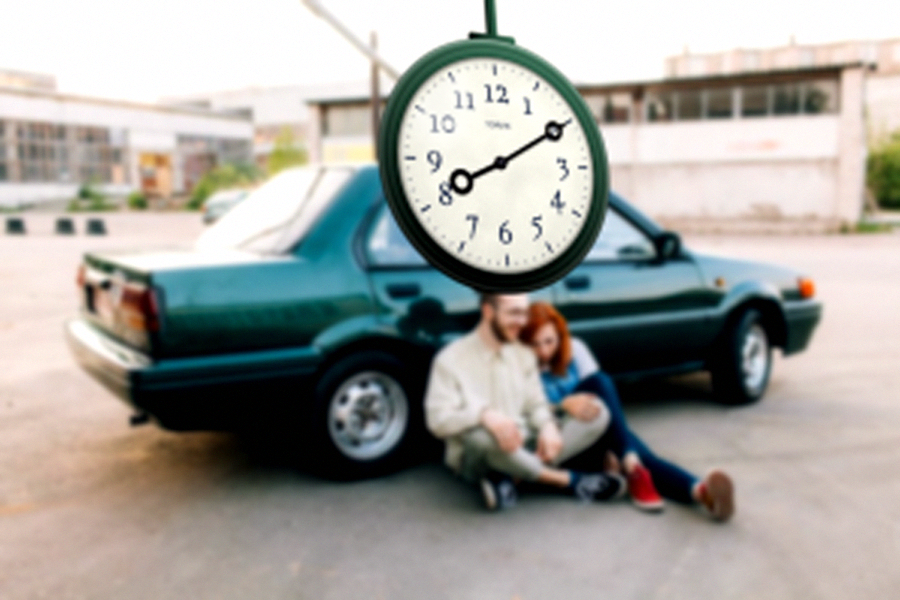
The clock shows h=8 m=10
